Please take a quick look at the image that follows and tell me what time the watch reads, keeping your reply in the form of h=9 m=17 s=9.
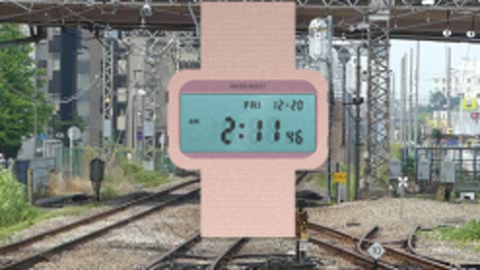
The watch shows h=2 m=11 s=46
